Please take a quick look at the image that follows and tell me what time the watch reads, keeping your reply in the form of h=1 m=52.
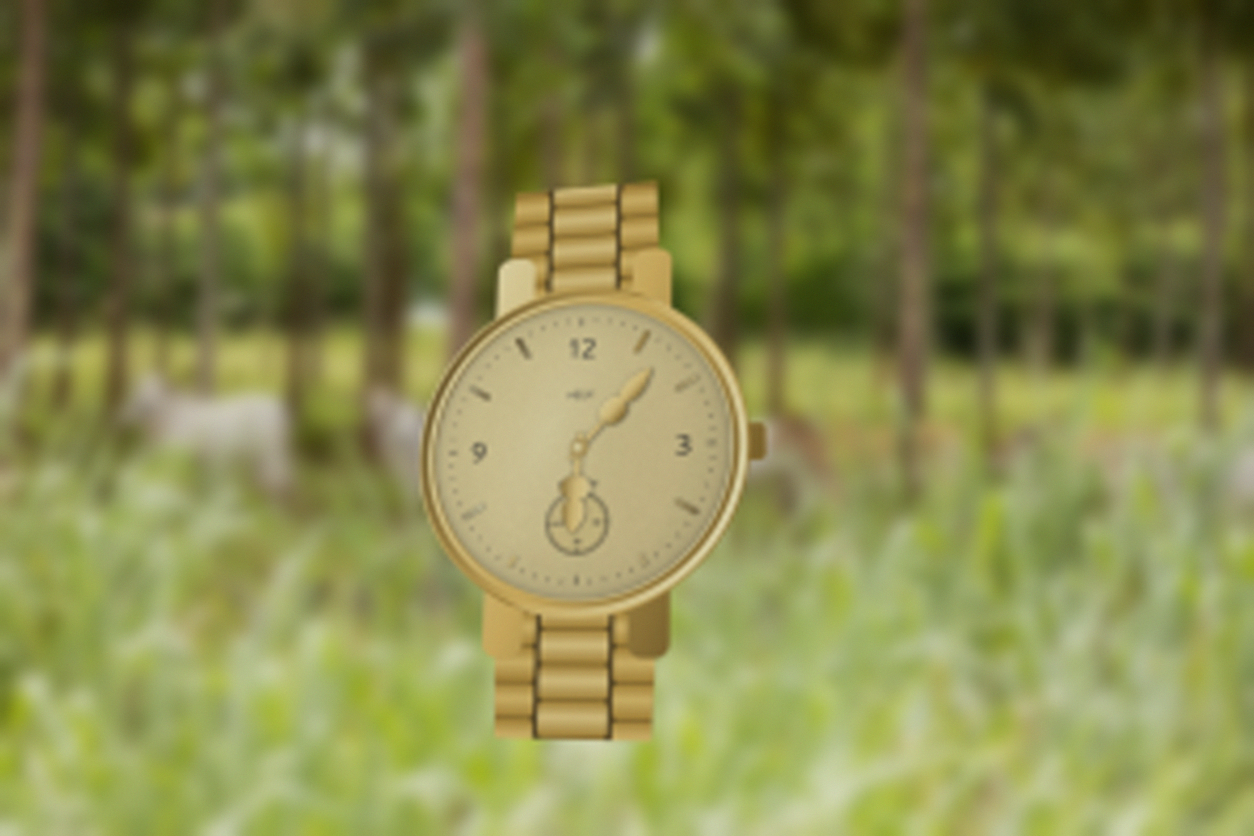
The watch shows h=6 m=7
